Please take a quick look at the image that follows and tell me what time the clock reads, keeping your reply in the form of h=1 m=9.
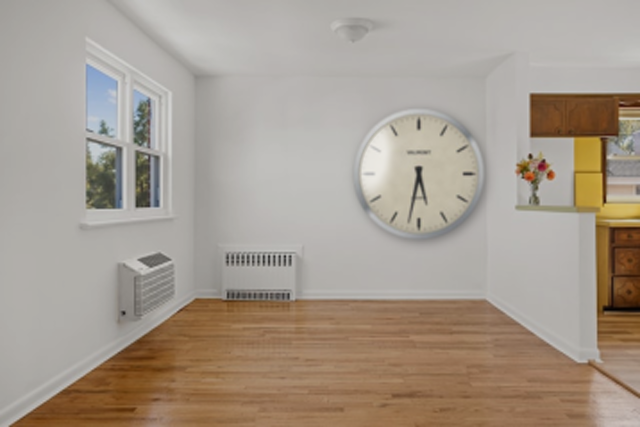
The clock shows h=5 m=32
